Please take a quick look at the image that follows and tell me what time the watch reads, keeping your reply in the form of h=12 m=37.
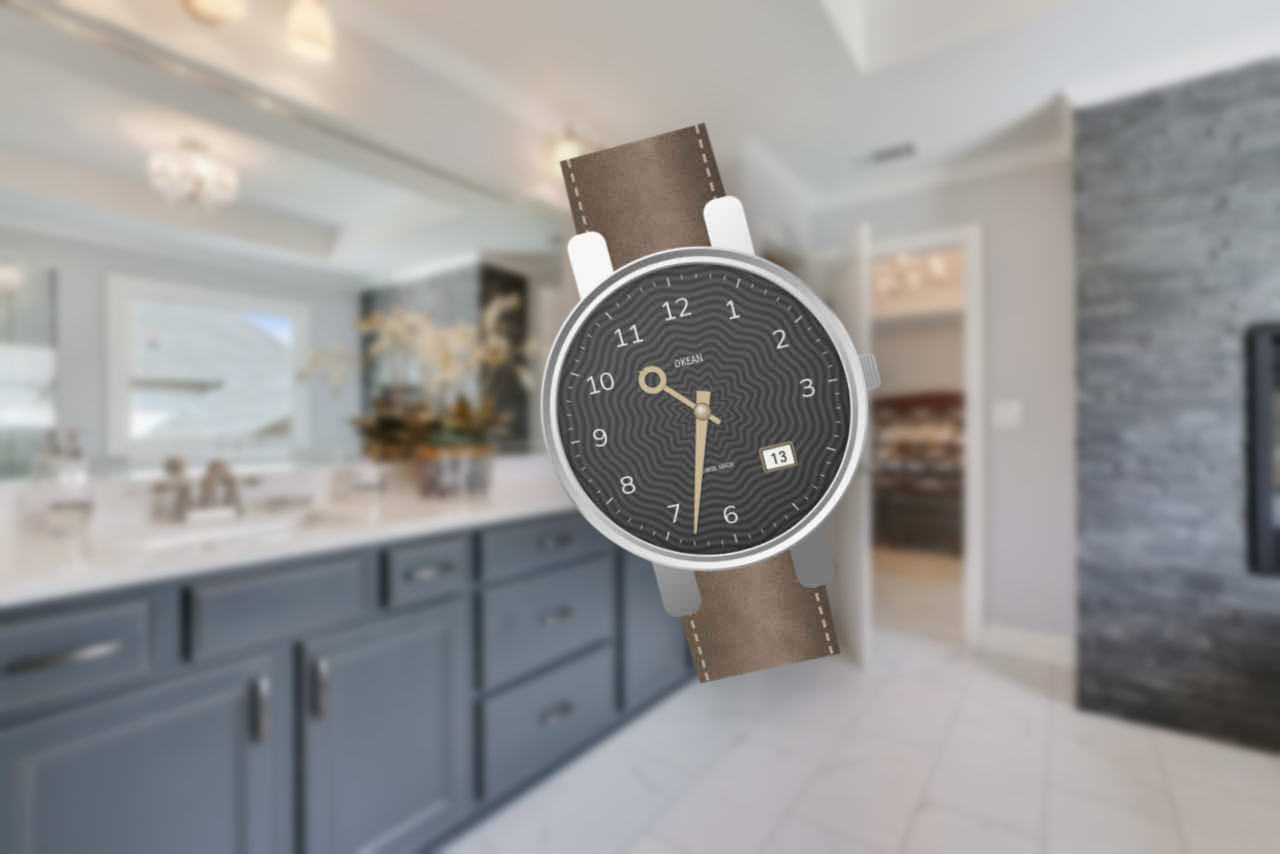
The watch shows h=10 m=33
